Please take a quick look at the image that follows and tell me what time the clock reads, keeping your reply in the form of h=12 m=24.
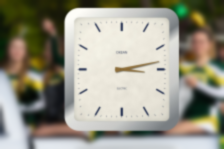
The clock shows h=3 m=13
